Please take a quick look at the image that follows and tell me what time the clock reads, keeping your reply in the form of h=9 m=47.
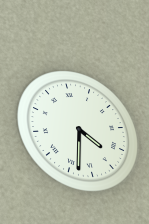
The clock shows h=4 m=33
